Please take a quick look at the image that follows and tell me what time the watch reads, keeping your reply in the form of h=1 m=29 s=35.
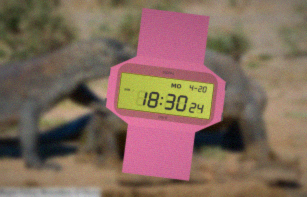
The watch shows h=18 m=30 s=24
